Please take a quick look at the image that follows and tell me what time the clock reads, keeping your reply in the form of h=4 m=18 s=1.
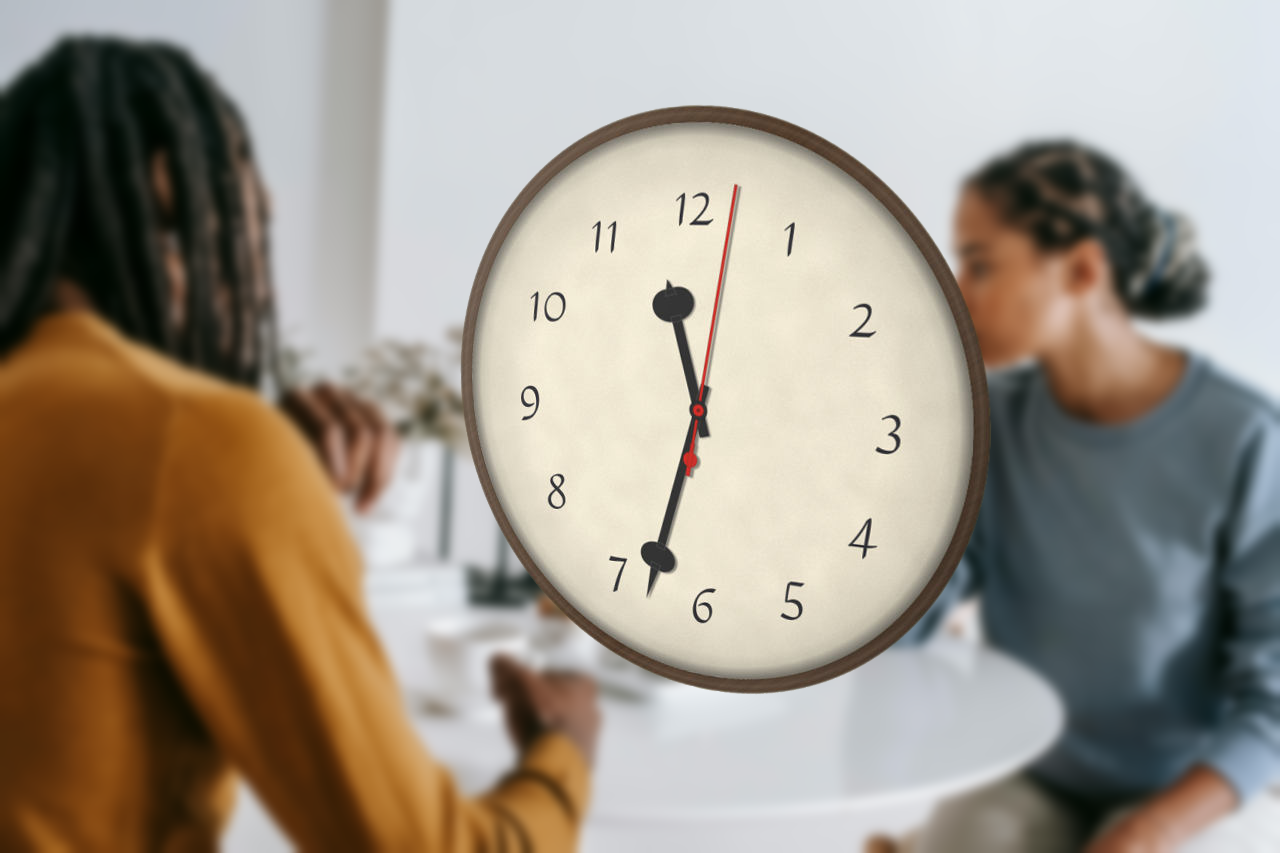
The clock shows h=11 m=33 s=2
